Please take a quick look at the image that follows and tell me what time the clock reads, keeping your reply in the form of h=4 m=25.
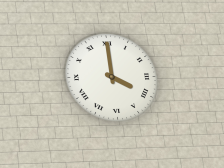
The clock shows h=4 m=0
